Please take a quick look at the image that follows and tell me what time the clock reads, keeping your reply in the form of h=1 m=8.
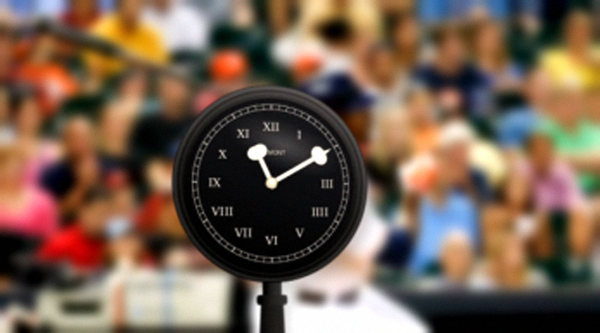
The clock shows h=11 m=10
